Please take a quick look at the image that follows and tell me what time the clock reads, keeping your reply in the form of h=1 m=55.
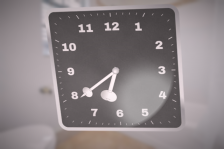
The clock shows h=6 m=39
